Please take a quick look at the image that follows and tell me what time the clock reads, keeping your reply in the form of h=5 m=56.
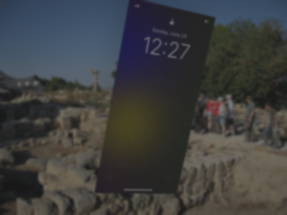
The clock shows h=12 m=27
